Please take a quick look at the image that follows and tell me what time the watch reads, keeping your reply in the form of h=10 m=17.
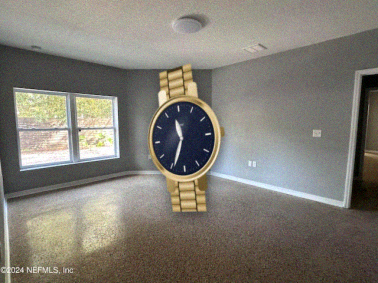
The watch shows h=11 m=34
